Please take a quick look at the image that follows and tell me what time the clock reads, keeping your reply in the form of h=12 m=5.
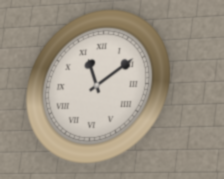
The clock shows h=11 m=9
